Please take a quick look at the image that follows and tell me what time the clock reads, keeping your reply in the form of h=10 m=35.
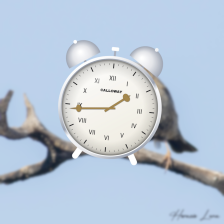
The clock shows h=1 m=44
